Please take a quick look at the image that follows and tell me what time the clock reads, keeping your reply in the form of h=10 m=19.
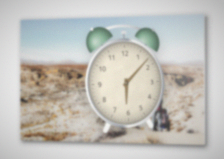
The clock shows h=6 m=8
